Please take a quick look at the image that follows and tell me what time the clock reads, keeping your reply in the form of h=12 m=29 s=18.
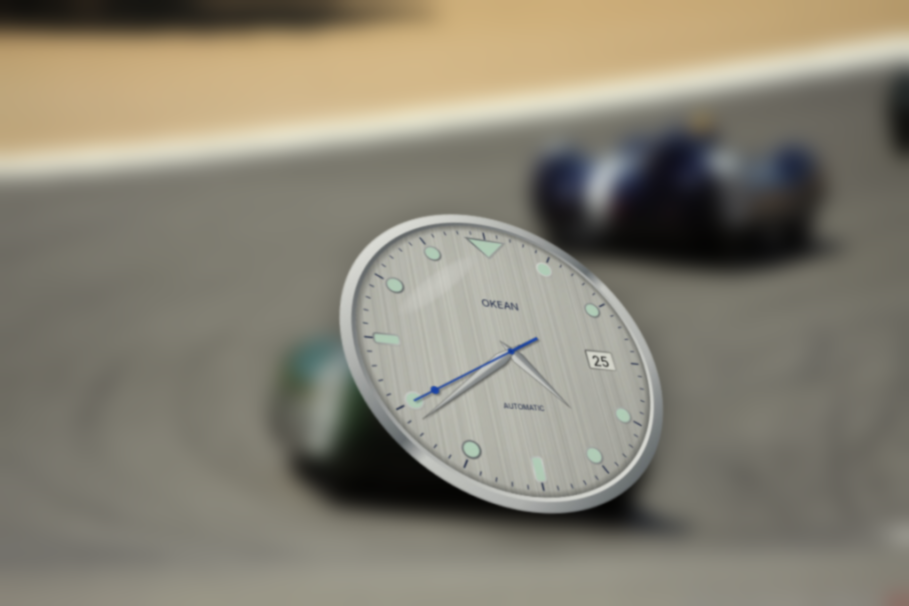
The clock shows h=4 m=38 s=40
